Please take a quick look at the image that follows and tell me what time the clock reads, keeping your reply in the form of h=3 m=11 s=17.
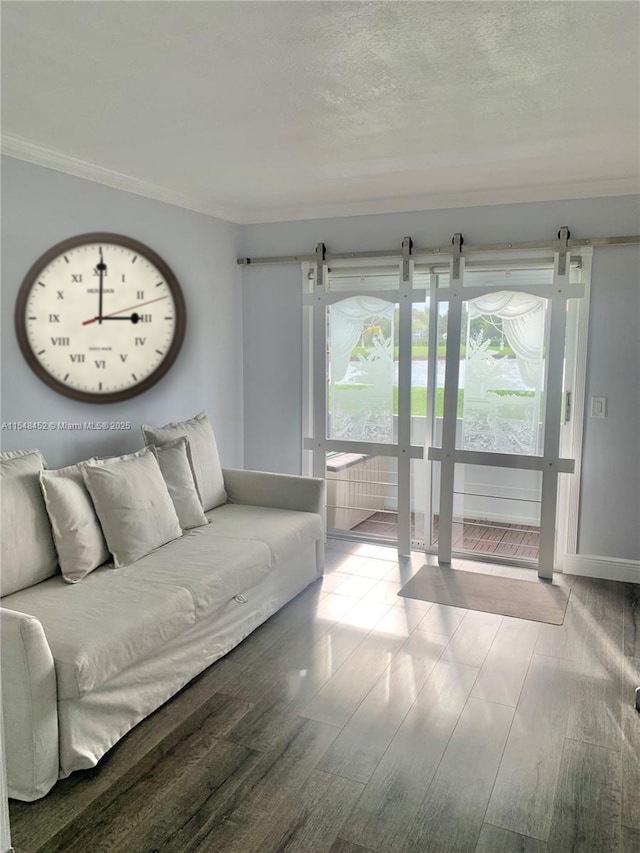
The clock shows h=3 m=0 s=12
